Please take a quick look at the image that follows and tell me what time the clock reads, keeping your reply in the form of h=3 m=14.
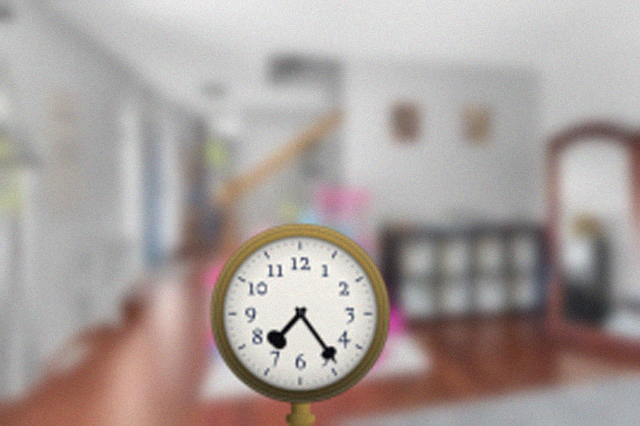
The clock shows h=7 m=24
